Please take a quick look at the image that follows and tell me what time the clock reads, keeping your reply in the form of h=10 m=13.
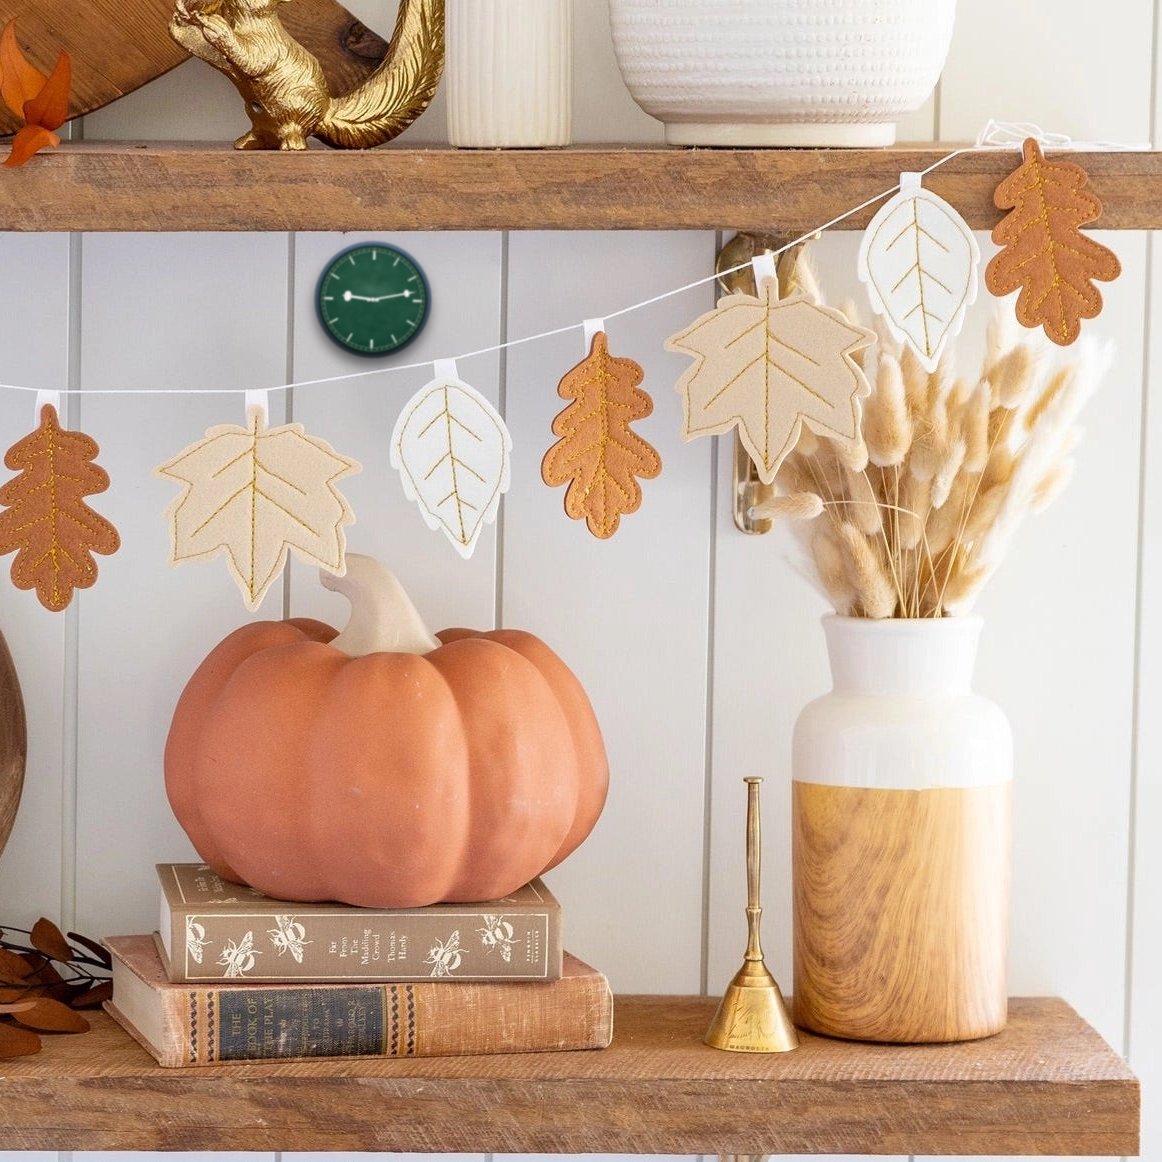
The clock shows h=9 m=13
